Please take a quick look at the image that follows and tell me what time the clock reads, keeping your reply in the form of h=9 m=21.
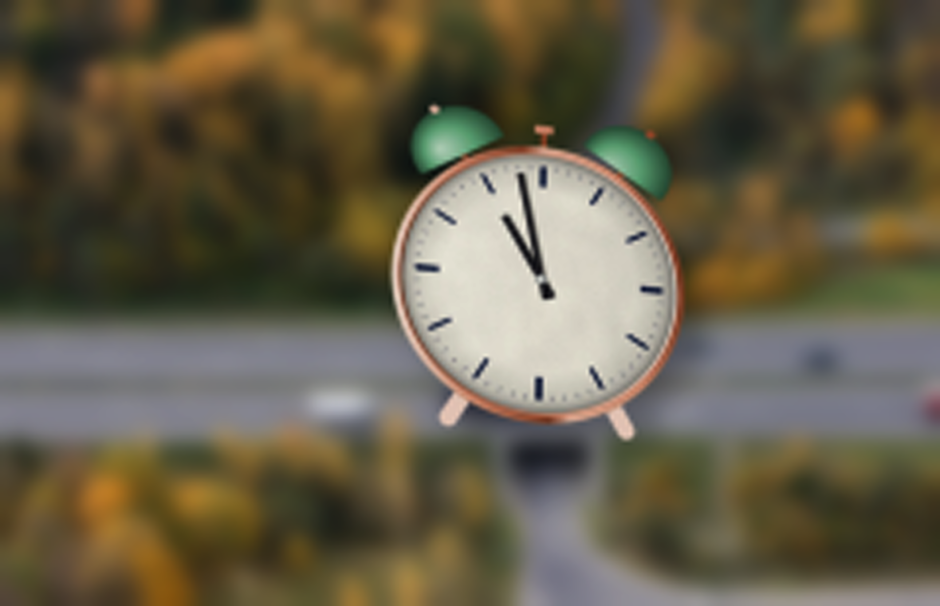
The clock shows h=10 m=58
